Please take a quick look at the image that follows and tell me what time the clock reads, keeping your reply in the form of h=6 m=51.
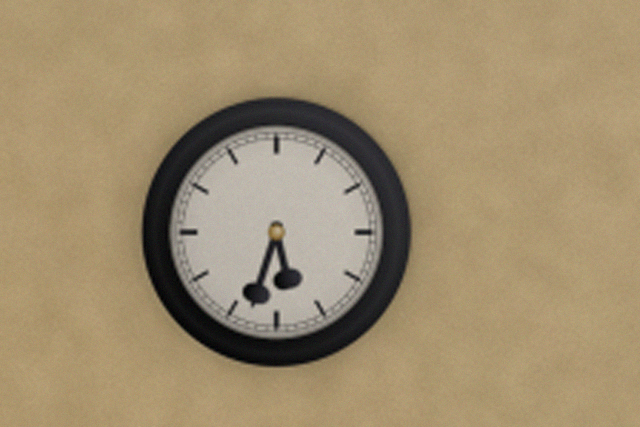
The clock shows h=5 m=33
